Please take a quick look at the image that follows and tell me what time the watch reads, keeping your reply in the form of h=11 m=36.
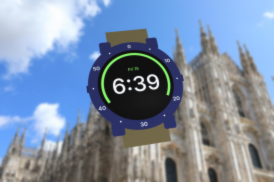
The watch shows h=6 m=39
